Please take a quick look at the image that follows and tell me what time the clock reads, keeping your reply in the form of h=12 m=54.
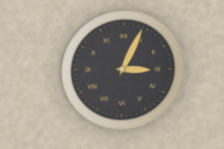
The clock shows h=3 m=4
